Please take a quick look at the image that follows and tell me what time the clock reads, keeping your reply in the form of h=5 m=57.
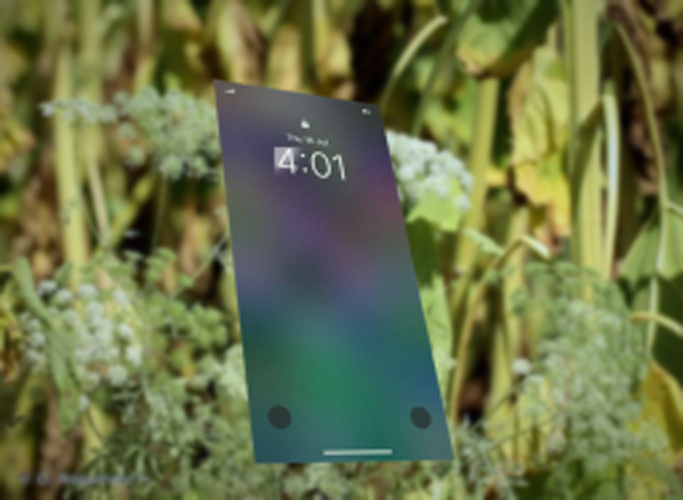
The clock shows h=4 m=1
